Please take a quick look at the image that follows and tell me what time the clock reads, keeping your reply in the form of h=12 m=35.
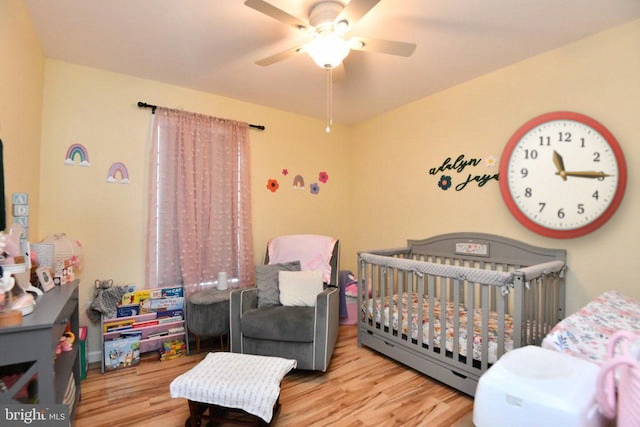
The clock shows h=11 m=15
